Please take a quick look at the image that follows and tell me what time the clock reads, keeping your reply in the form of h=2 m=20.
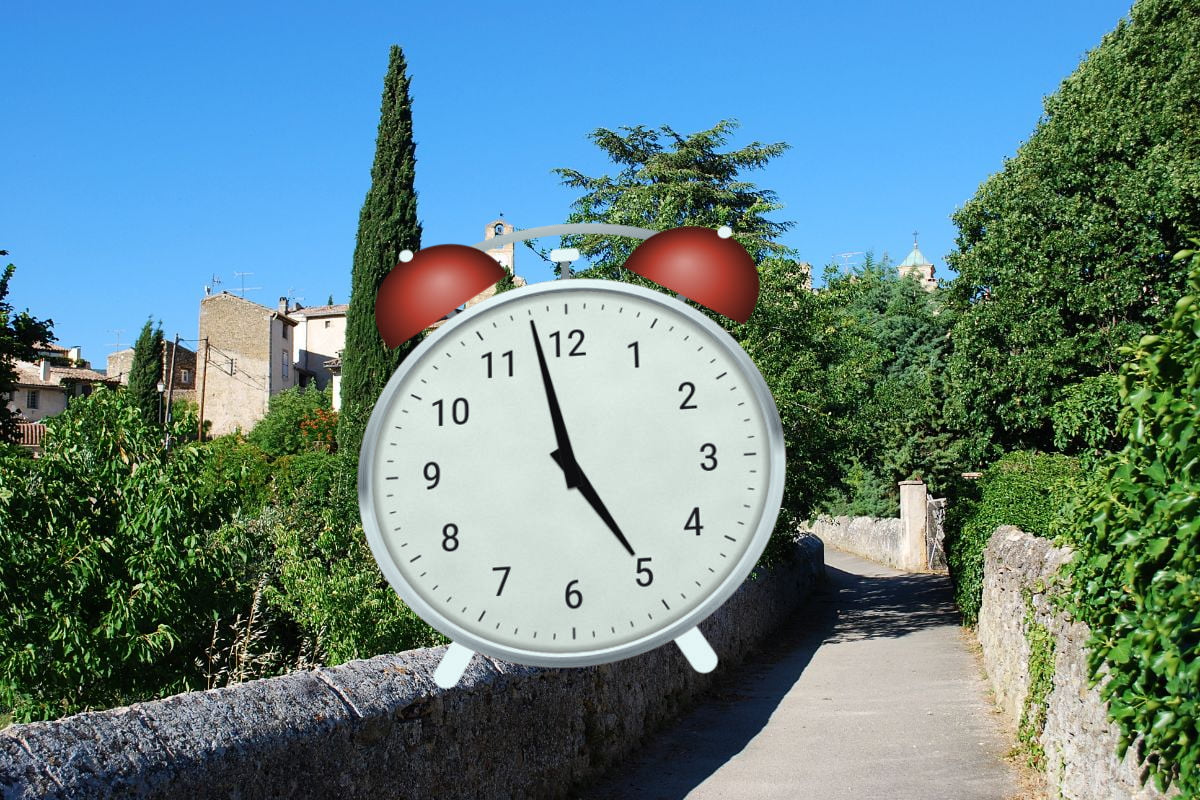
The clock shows h=4 m=58
